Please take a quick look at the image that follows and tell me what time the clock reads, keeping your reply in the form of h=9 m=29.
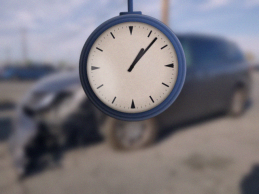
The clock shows h=1 m=7
